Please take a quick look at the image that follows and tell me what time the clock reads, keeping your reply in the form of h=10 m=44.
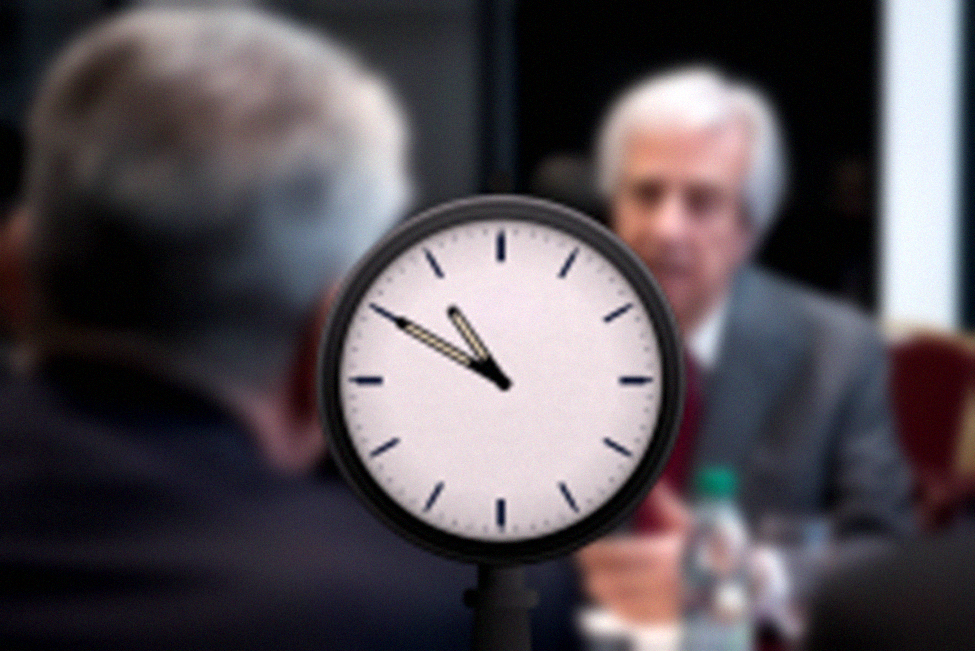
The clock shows h=10 m=50
